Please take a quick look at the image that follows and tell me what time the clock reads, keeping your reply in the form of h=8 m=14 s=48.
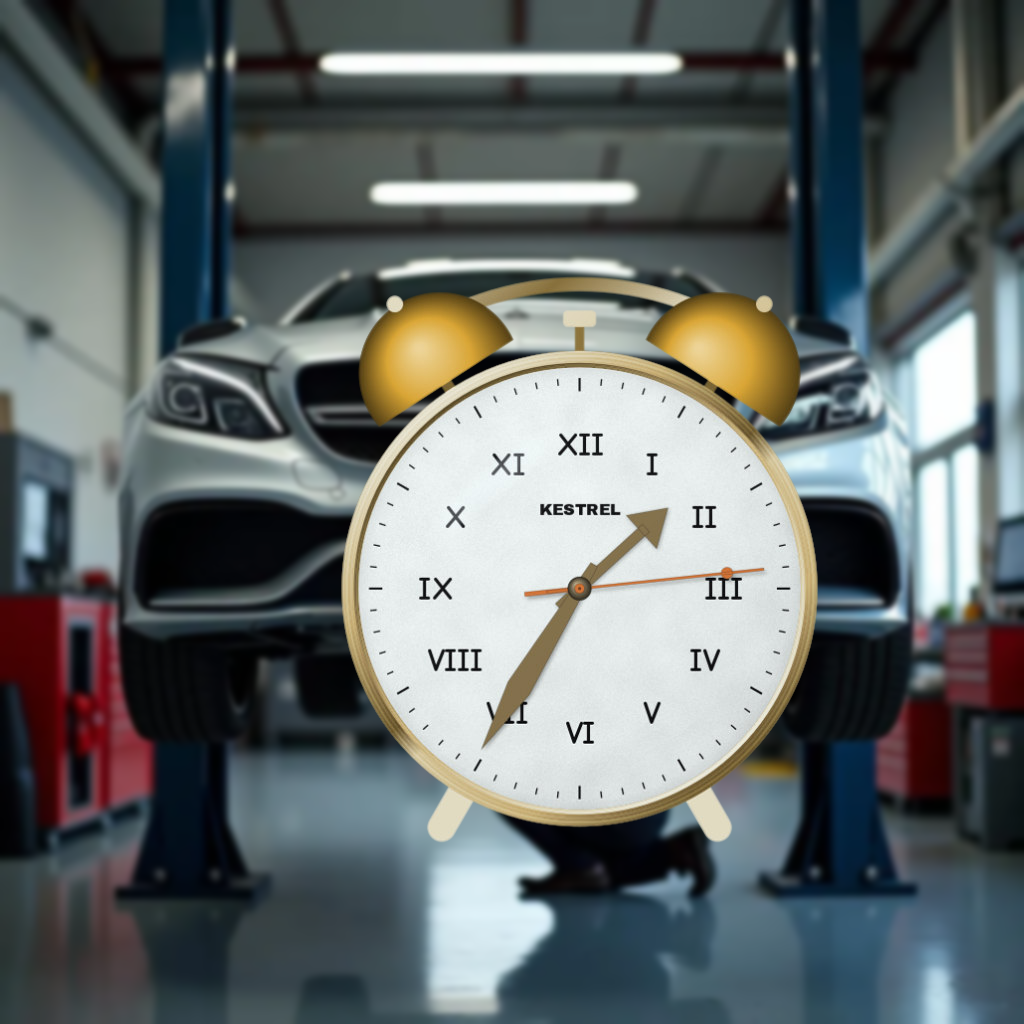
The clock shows h=1 m=35 s=14
